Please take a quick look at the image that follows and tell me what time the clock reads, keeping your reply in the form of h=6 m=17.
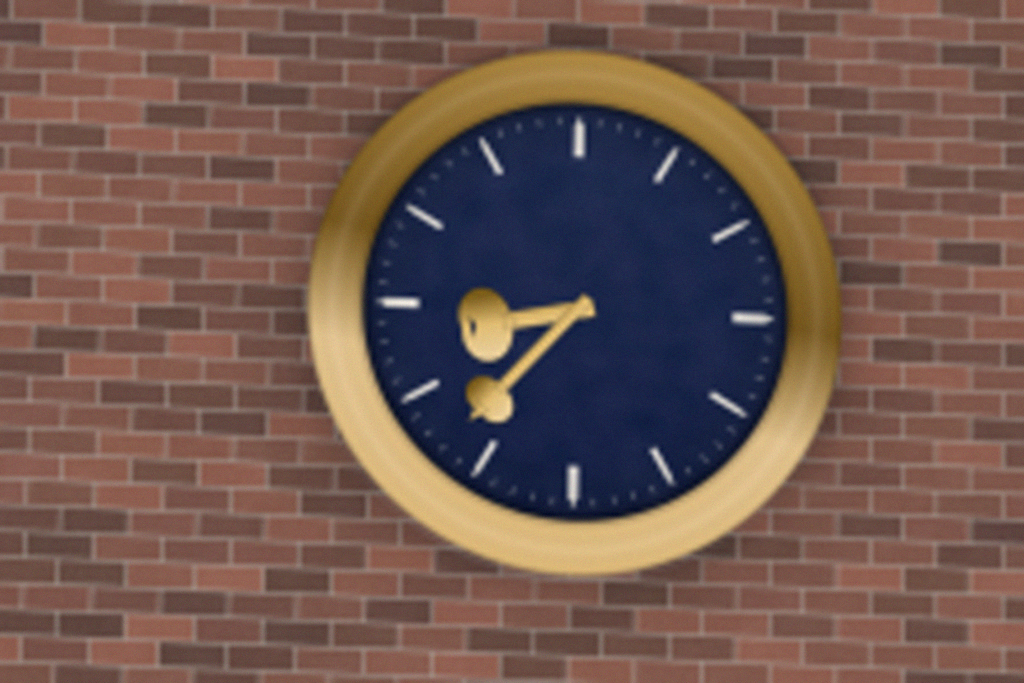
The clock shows h=8 m=37
